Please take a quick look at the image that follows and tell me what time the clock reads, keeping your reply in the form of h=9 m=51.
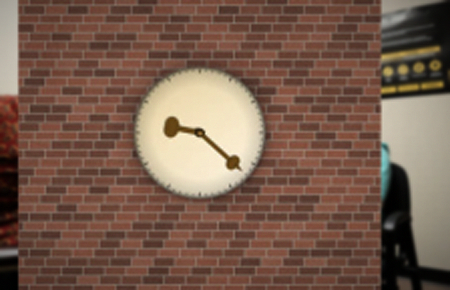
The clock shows h=9 m=22
